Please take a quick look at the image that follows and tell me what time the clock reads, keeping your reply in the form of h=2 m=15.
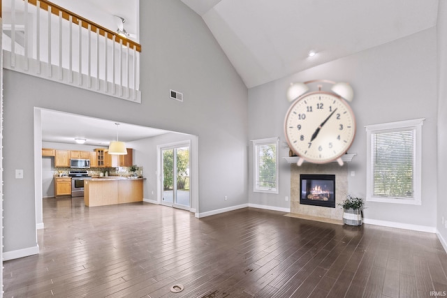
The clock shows h=7 m=7
